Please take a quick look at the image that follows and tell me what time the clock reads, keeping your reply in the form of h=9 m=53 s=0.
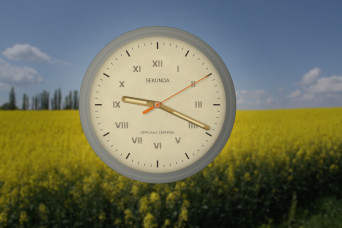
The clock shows h=9 m=19 s=10
